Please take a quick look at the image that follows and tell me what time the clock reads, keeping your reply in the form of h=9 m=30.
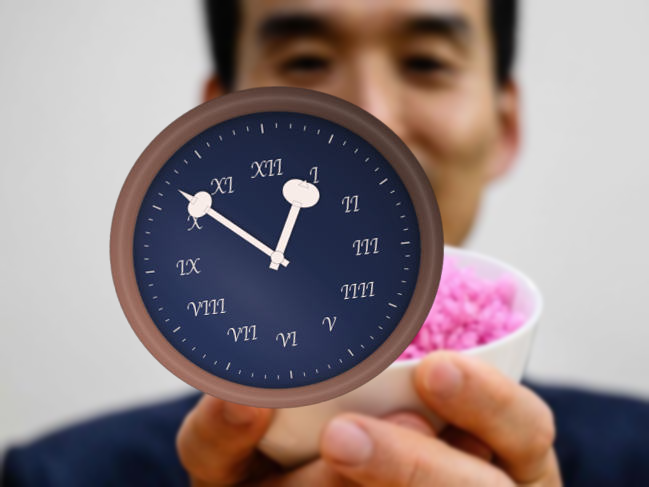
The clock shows h=12 m=52
